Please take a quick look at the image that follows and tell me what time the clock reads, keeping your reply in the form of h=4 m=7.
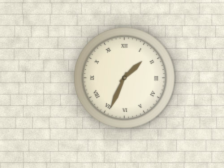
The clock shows h=1 m=34
